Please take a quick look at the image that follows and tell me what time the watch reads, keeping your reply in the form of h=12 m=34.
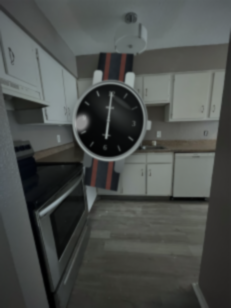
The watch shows h=6 m=0
